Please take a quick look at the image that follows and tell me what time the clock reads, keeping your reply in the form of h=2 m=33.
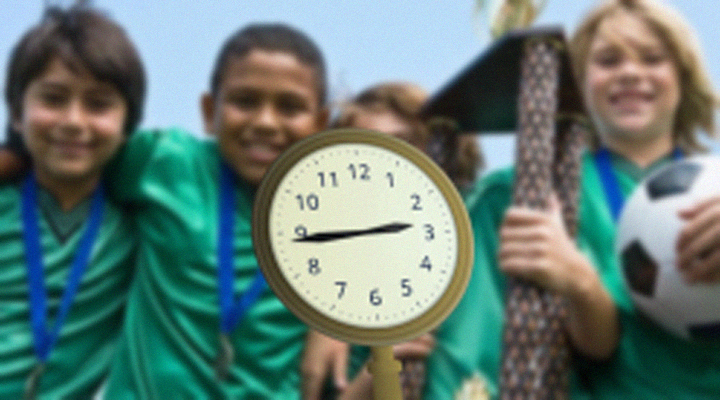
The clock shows h=2 m=44
